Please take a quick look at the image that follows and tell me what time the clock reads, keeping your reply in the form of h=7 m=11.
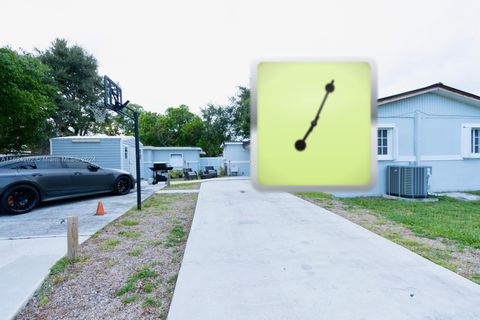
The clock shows h=7 m=4
